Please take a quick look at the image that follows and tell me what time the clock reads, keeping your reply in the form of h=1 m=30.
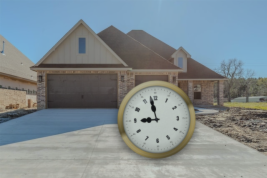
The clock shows h=8 m=58
